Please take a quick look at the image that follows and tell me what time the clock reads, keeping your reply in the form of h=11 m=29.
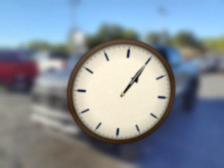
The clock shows h=1 m=5
